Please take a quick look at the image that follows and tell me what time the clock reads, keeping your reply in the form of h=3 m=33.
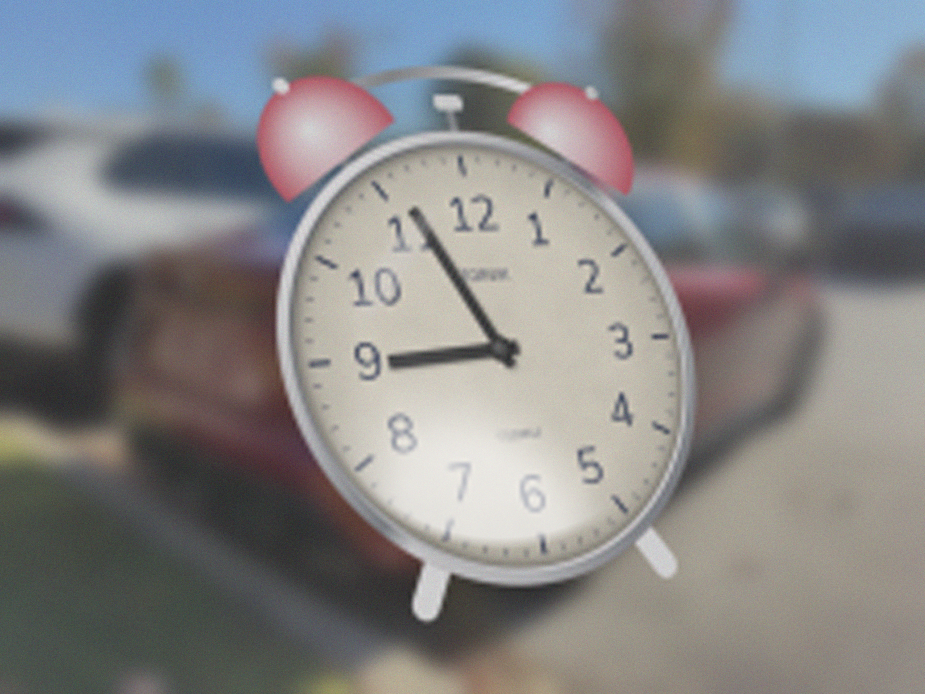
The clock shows h=8 m=56
